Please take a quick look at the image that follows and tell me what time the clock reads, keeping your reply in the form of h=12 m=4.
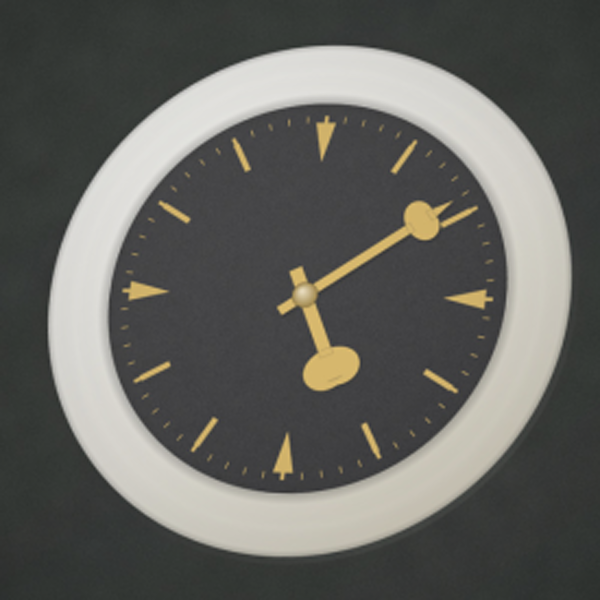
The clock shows h=5 m=9
